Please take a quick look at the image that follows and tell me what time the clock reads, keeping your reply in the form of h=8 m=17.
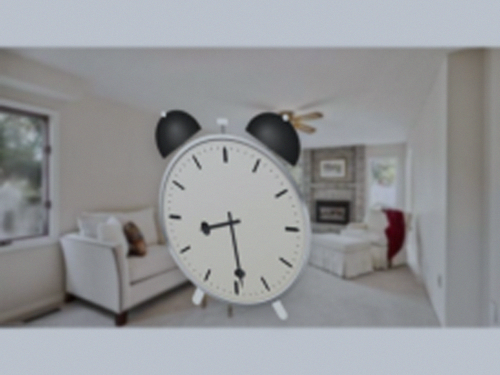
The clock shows h=8 m=29
